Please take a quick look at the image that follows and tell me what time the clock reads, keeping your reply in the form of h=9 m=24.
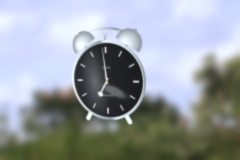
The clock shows h=6 m=59
